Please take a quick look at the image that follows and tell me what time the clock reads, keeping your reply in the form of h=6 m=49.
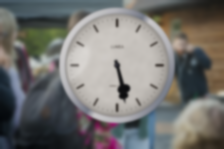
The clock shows h=5 m=28
